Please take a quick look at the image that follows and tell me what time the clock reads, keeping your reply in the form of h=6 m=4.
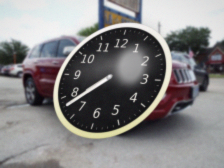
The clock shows h=7 m=38
